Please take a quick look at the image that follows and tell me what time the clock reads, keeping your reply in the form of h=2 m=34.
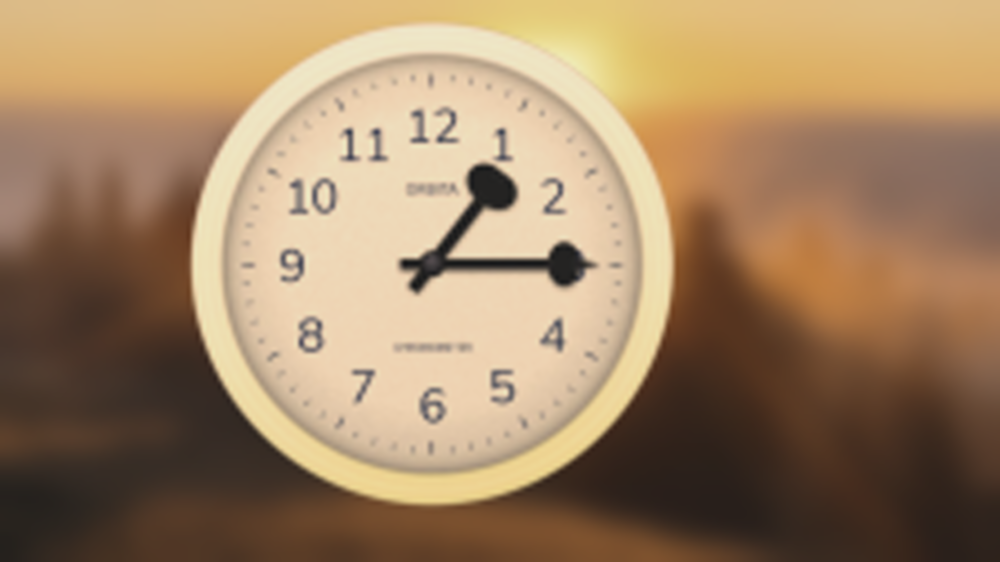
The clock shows h=1 m=15
